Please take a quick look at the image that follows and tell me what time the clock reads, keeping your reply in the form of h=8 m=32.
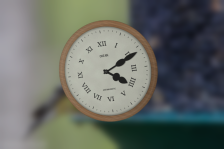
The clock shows h=4 m=11
